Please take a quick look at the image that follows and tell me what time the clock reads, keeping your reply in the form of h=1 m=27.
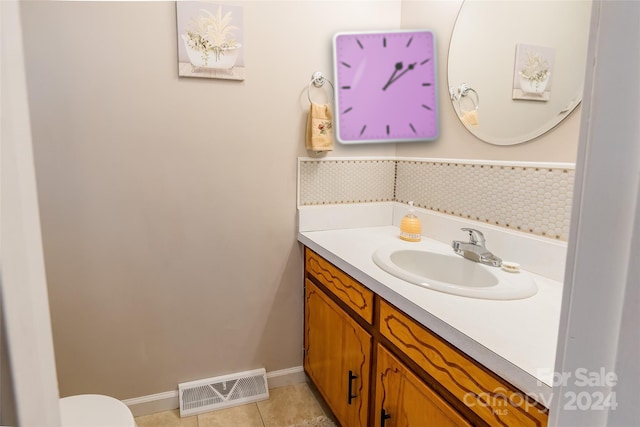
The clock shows h=1 m=9
